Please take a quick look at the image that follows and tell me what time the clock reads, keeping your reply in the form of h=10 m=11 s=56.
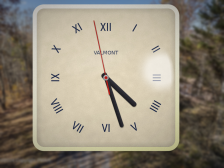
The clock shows h=4 m=26 s=58
